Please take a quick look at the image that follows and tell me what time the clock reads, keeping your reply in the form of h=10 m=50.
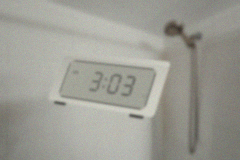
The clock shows h=3 m=3
